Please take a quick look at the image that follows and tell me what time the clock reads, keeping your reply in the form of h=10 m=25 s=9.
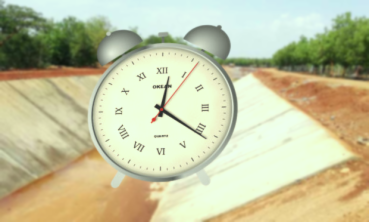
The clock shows h=12 m=21 s=6
